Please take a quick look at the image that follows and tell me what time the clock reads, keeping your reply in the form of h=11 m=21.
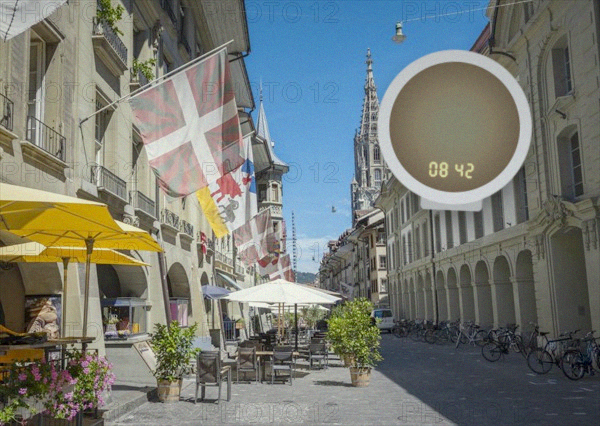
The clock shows h=8 m=42
